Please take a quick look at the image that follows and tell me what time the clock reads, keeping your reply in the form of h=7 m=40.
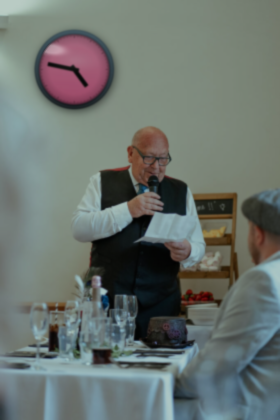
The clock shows h=4 m=47
